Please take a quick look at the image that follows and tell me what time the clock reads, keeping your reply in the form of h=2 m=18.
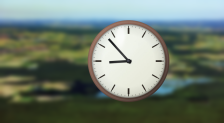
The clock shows h=8 m=53
